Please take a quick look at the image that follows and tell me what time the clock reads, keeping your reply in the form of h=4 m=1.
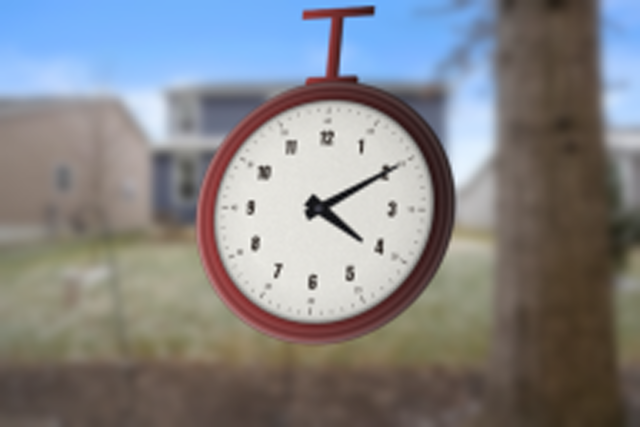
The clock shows h=4 m=10
